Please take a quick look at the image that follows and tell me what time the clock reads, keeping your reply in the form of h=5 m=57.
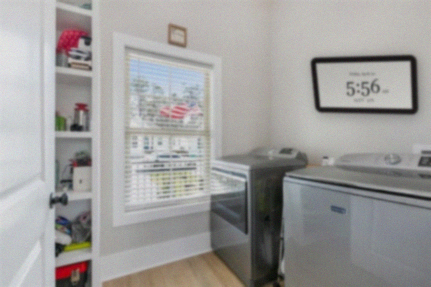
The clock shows h=5 m=56
